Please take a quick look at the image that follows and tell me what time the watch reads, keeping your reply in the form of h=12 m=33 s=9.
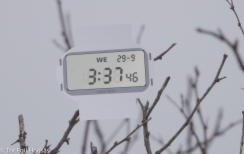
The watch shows h=3 m=37 s=46
